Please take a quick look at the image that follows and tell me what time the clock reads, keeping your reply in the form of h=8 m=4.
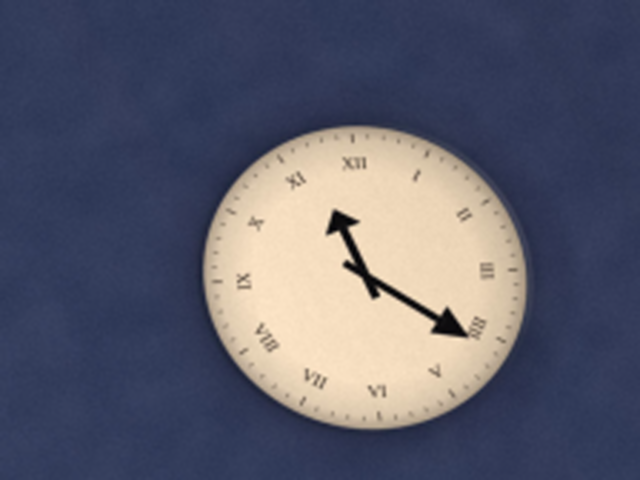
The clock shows h=11 m=21
